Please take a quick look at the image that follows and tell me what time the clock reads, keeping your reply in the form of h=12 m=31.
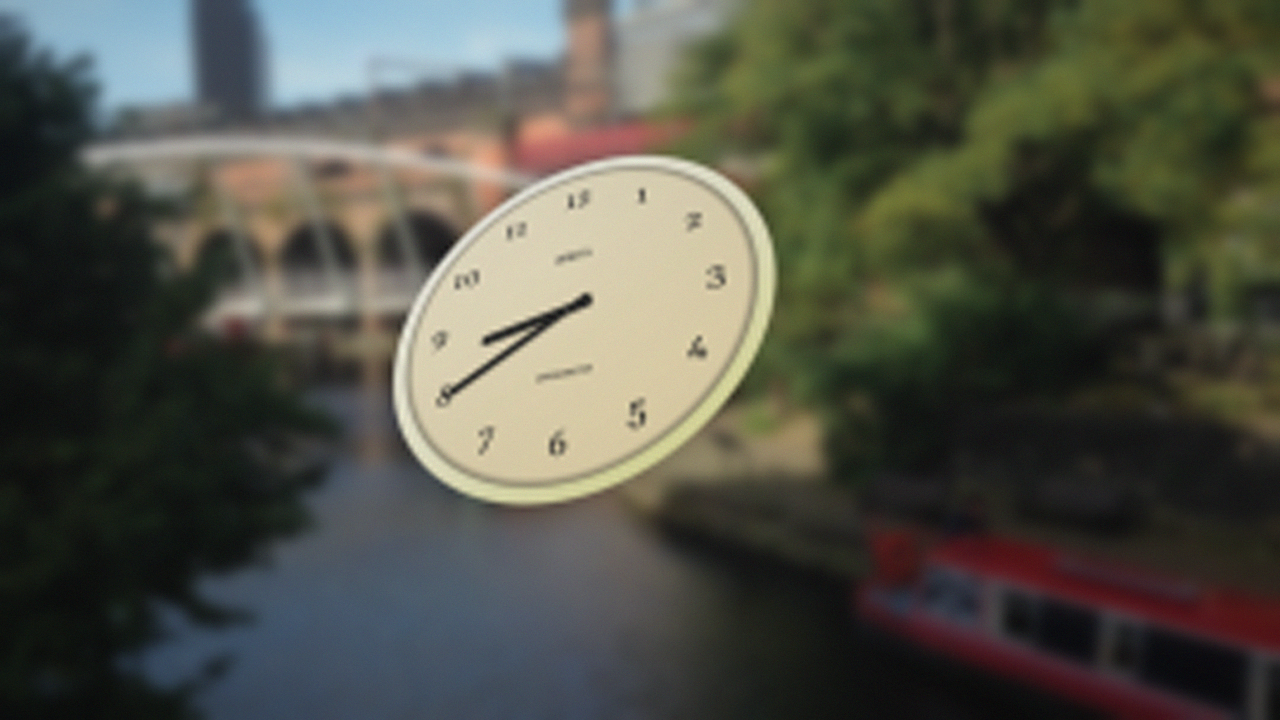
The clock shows h=8 m=40
